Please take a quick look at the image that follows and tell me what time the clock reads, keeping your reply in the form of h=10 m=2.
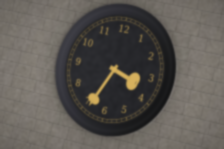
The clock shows h=3 m=34
